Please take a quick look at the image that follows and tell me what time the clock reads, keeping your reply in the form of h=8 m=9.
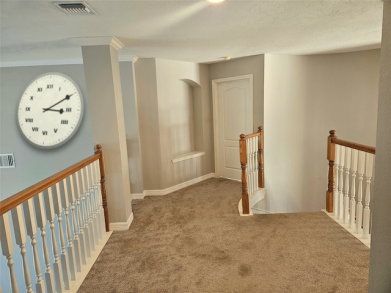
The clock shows h=3 m=10
